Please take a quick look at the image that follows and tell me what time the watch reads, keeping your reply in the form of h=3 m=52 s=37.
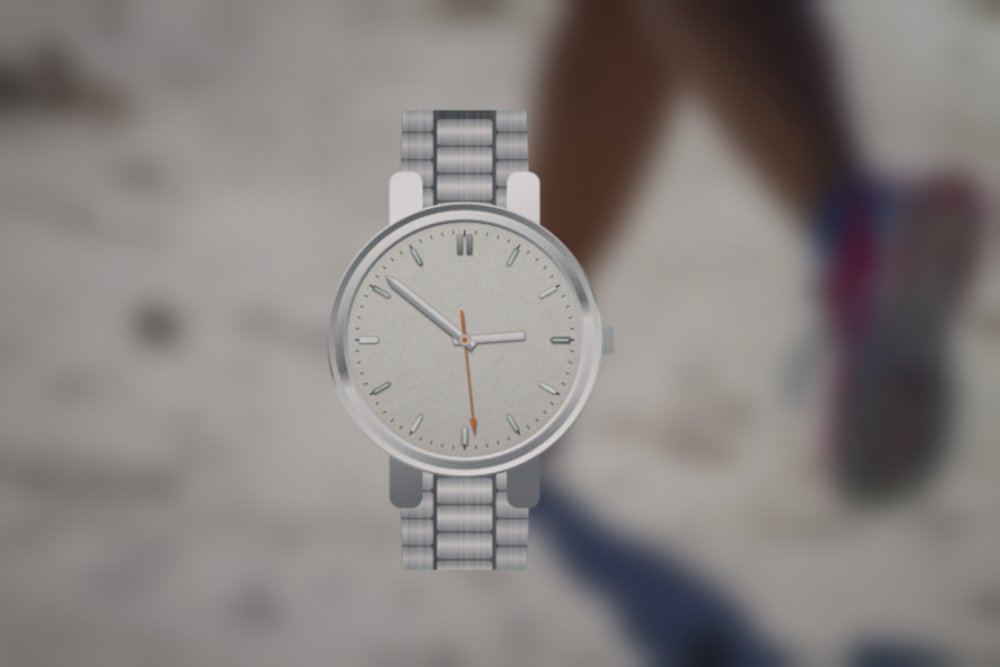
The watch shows h=2 m=51 s=29
